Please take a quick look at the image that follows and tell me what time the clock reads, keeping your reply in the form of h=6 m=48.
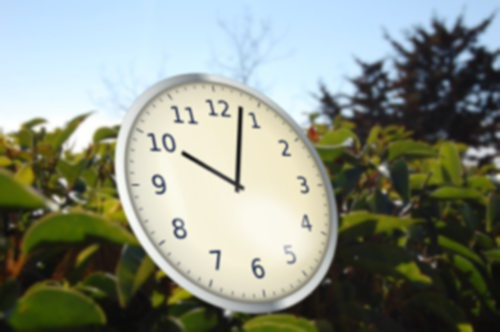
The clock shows h=10 m=3
